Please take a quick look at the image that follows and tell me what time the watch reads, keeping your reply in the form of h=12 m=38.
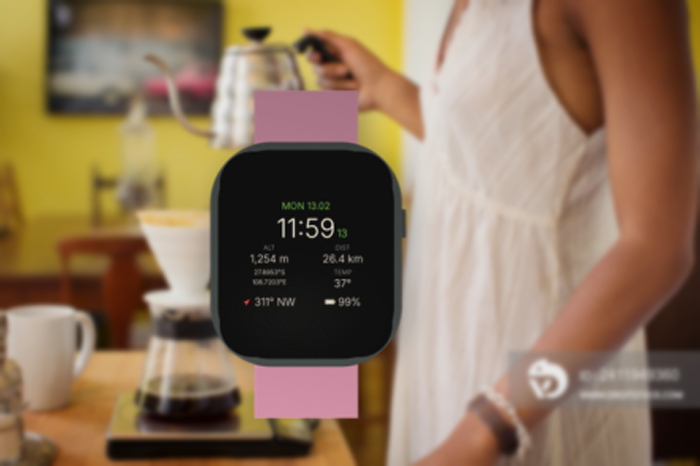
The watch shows h=11 m=59
